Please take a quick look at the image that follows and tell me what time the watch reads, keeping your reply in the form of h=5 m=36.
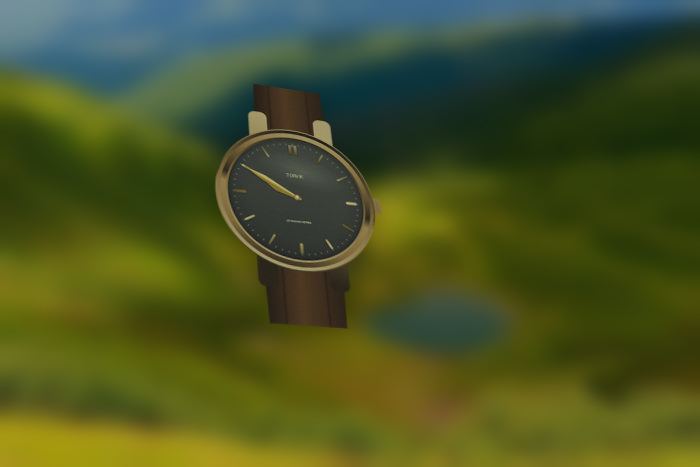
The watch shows h=9 m=50
